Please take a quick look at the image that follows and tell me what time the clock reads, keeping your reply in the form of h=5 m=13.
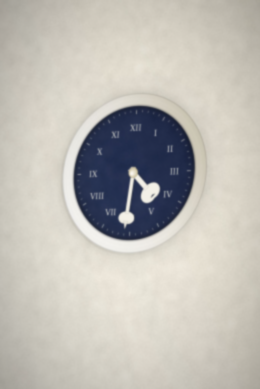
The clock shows h=4 m=31
